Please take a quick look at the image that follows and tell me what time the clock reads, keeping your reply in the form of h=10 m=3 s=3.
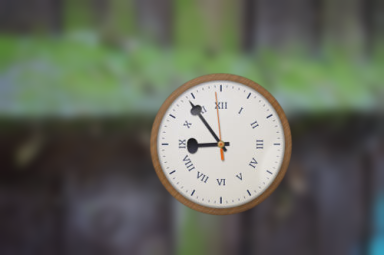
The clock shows h=8 m=53 s=59
